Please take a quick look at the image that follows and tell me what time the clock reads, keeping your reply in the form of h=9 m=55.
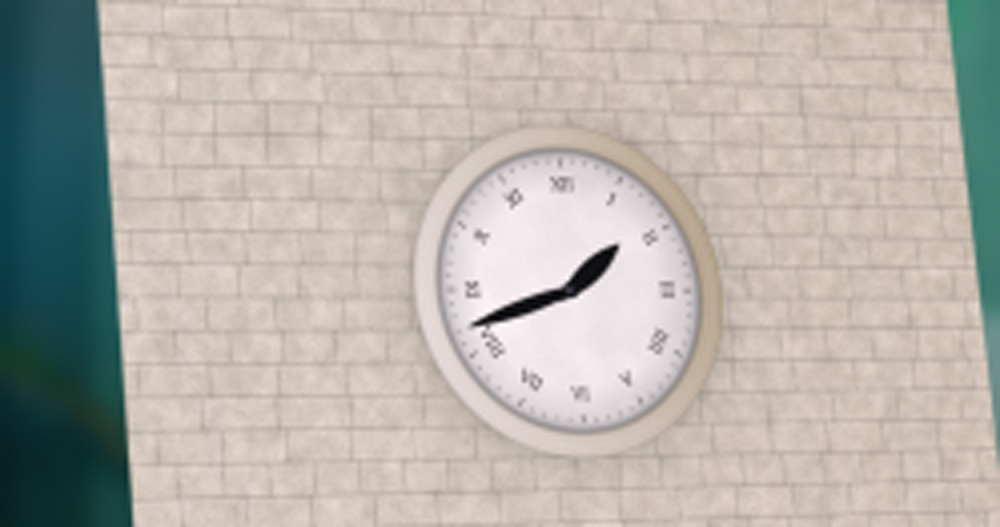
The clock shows h=1 m=42
